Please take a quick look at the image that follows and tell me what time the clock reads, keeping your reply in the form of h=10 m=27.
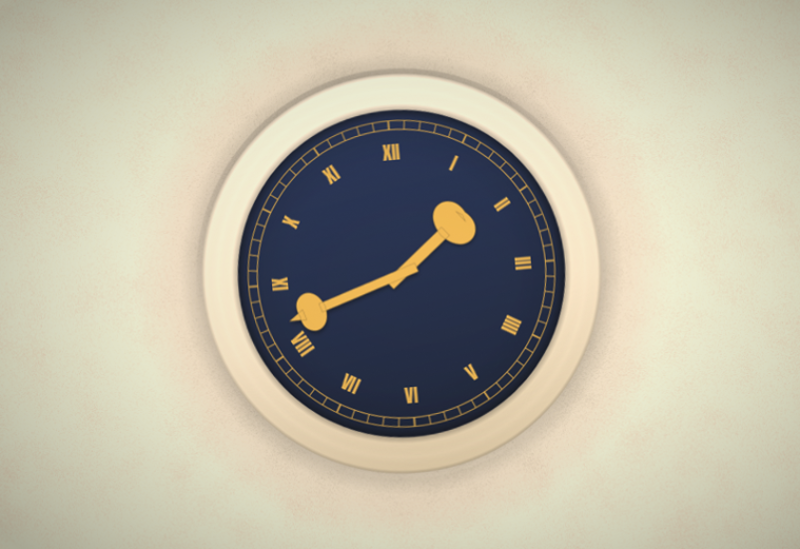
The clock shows h=1 m=42
